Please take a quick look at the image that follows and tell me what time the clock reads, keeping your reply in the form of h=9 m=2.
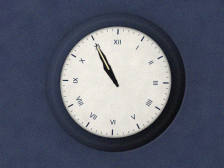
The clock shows h=10 m=55
